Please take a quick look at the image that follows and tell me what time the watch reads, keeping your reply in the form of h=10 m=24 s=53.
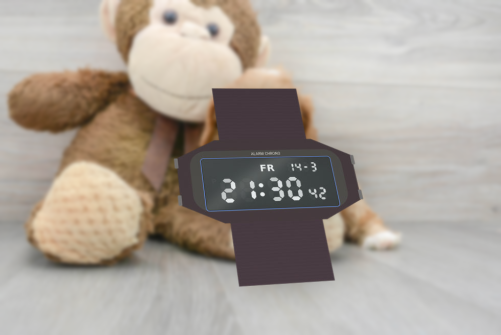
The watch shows h=21 m=30 s=42
